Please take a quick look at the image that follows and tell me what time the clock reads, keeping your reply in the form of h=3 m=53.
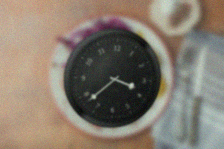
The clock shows h=3 m=38
